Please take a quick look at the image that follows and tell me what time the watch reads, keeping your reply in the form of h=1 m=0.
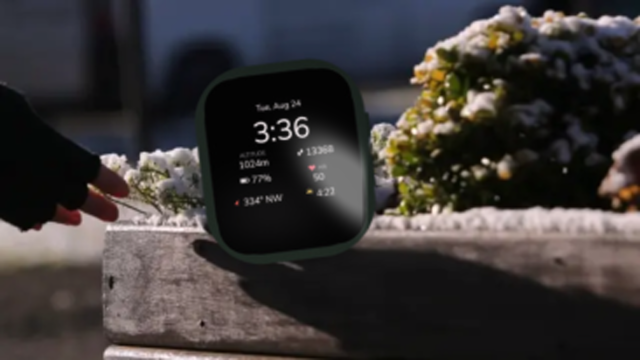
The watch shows h=3 m=36
